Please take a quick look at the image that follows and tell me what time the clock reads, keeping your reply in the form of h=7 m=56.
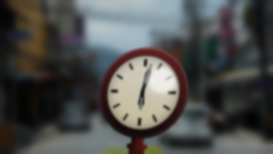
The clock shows h=6 m=2
